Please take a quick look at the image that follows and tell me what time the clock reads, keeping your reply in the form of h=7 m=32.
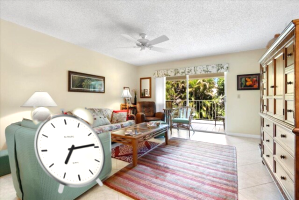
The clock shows h=7 m=14
